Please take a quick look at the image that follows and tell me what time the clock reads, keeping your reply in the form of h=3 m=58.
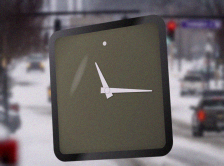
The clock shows h=11 m=16
